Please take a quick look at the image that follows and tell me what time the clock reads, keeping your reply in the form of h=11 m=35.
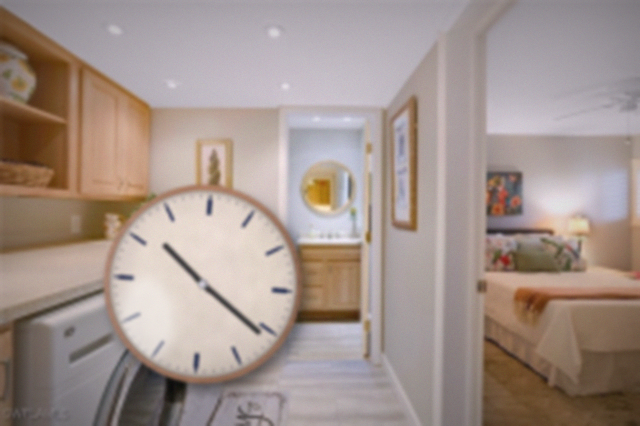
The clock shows h=10 m=21
